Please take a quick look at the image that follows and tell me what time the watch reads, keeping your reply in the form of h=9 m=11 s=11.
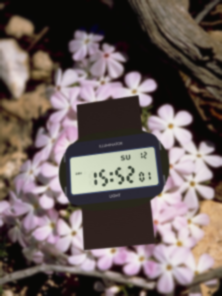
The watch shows h=15 m=52 s=1
